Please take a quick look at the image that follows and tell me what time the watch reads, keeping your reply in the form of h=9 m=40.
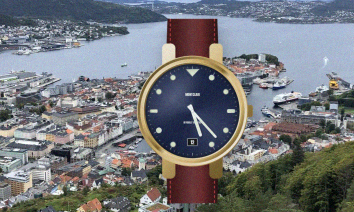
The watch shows h=5 m=23
